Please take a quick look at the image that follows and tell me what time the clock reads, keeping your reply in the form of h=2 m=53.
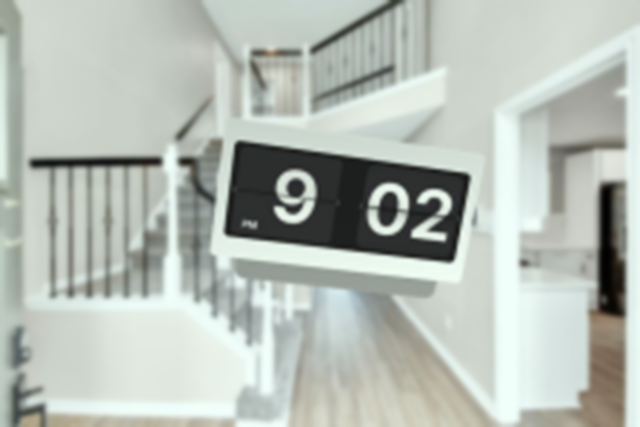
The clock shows h=9 m=2
